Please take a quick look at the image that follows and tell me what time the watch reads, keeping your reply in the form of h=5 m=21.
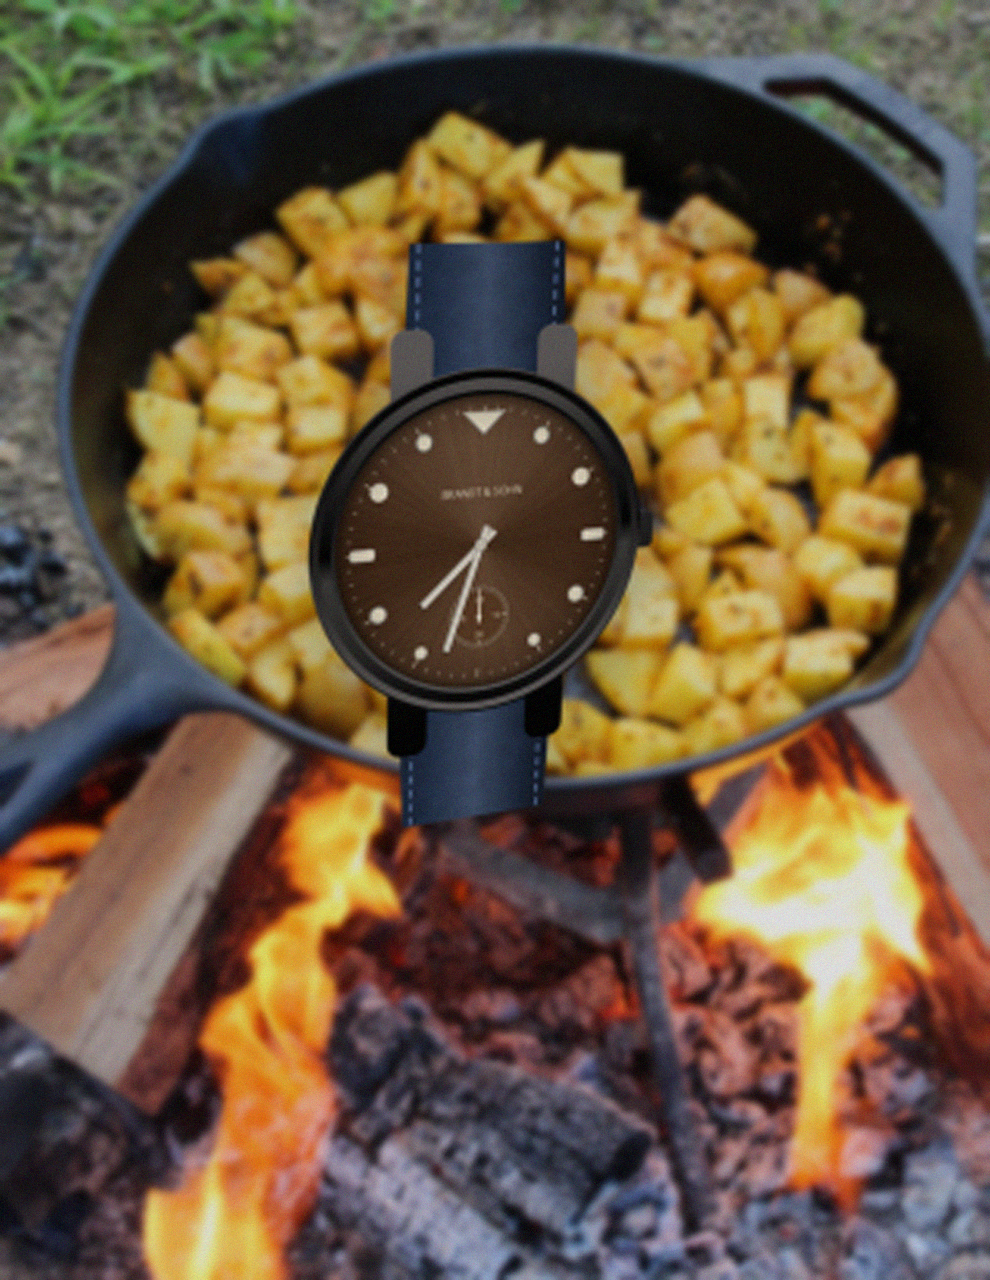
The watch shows h=7 m=33
